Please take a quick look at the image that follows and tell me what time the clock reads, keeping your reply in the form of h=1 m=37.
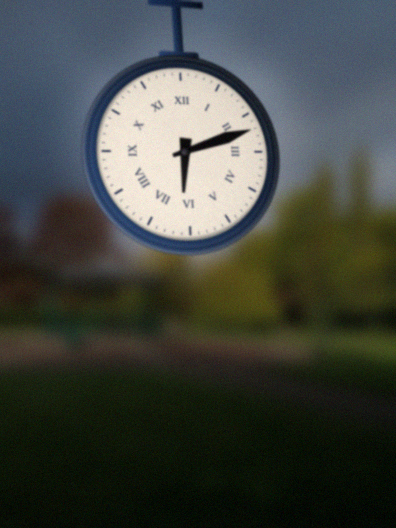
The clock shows h=6 m=12
